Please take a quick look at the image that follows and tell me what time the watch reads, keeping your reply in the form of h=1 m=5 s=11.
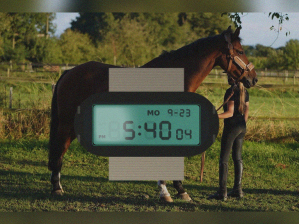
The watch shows h=5 m=40 s=4
